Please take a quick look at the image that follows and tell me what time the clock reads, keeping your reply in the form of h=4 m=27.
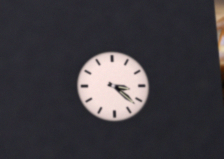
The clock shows h=3 m=22
